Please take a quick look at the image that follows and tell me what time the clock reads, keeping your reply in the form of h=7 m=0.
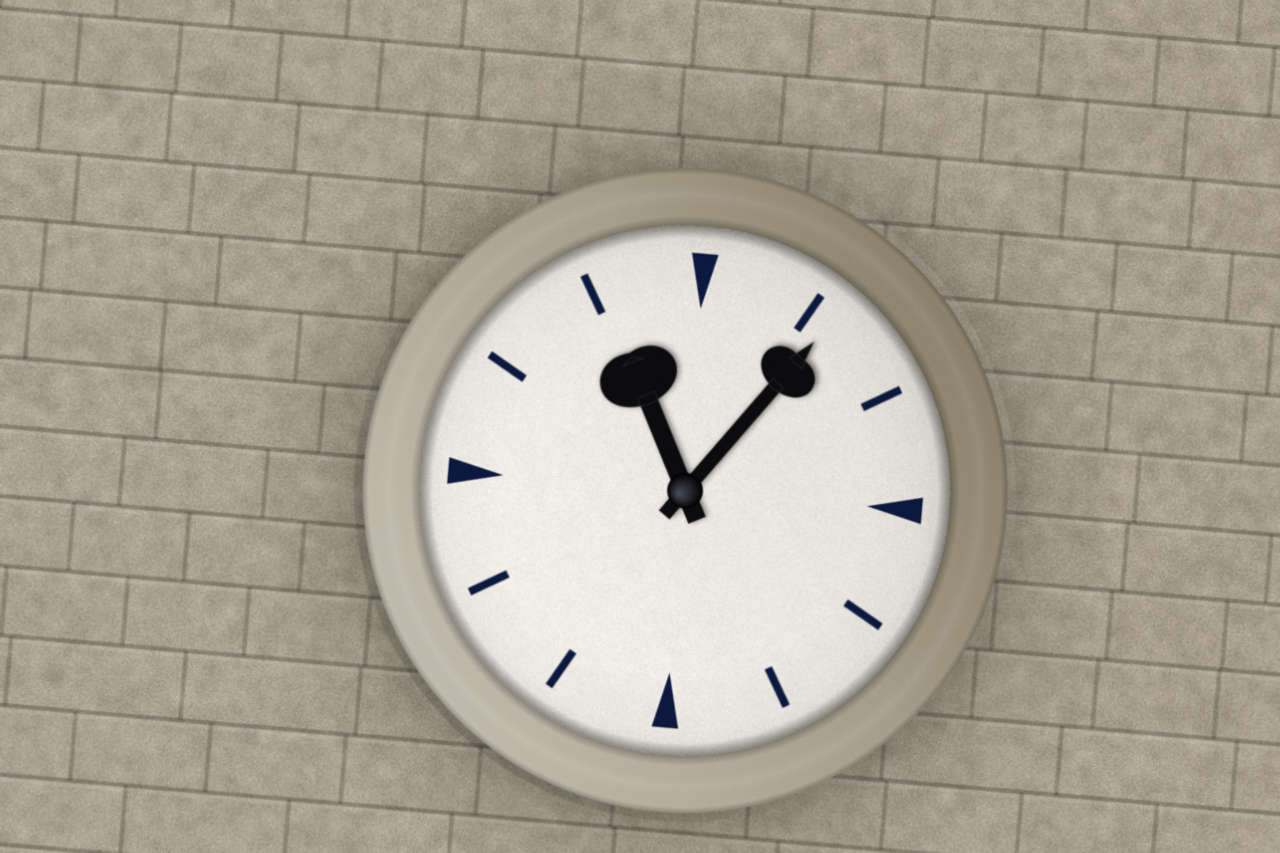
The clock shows h=11 m=6
